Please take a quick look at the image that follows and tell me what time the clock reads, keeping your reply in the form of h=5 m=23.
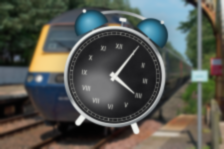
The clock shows h=4 m=5
